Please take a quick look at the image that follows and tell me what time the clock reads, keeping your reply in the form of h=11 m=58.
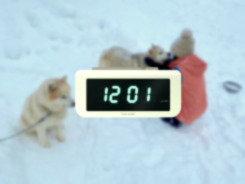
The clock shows h=12 m=1
